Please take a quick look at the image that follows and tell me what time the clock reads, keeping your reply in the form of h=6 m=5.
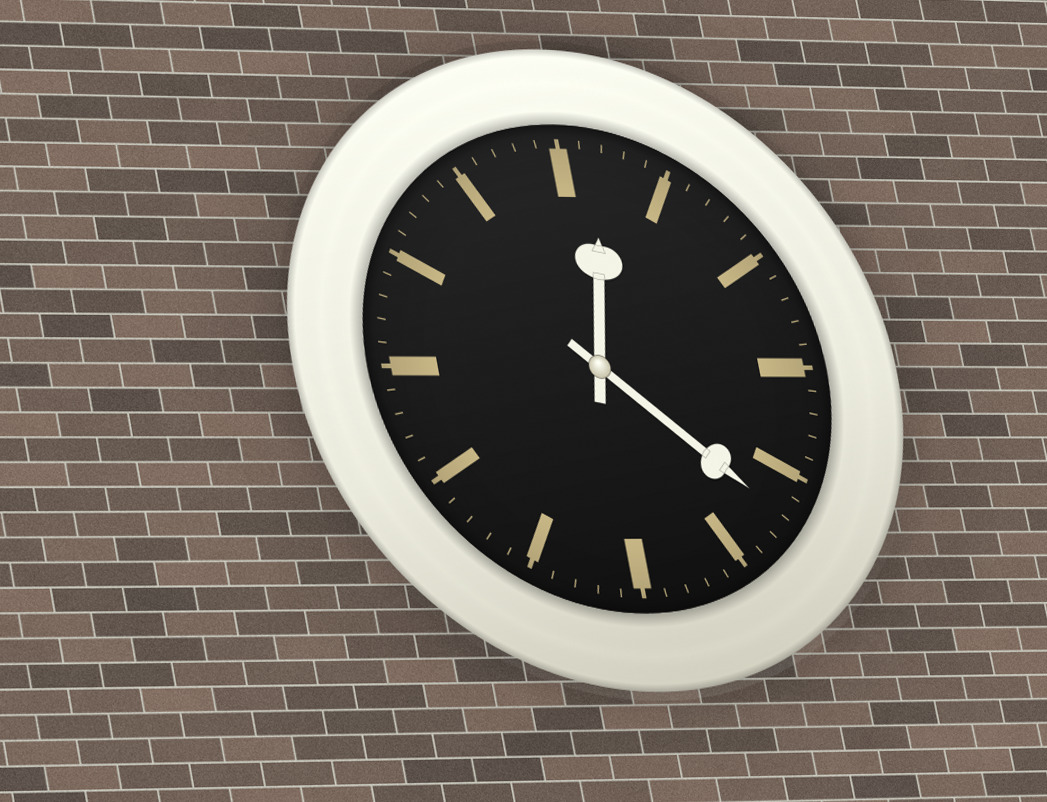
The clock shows h=12 m=22
